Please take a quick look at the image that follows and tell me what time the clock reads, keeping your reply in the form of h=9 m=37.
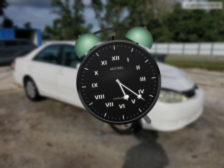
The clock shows h=5 m=22
